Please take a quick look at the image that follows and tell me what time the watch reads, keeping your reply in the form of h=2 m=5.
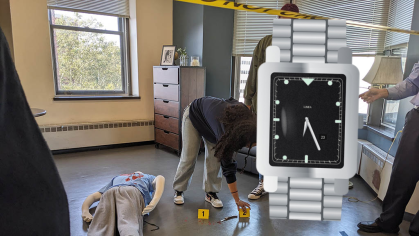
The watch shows h=6 m=26
